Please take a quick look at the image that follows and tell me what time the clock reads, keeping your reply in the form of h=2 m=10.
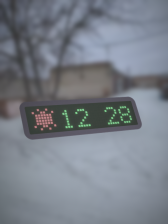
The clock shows h=12 m=28
